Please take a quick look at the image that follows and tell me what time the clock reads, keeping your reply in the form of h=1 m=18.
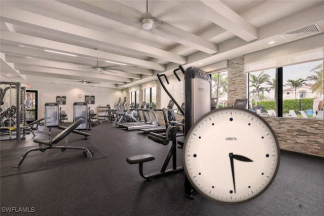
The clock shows h=3 m=29
